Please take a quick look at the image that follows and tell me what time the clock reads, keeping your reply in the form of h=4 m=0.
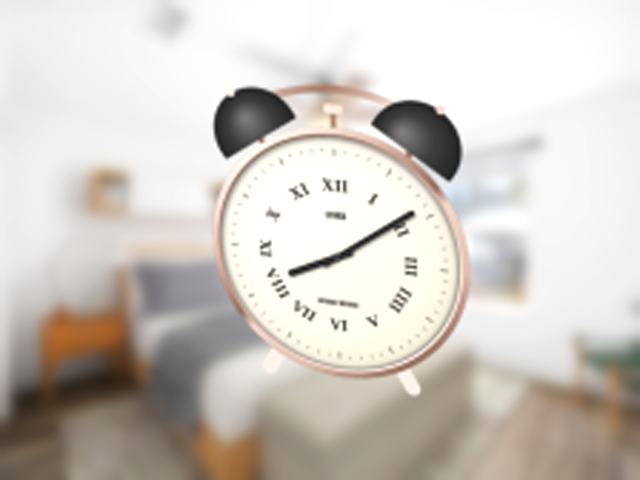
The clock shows h=8 m=9
